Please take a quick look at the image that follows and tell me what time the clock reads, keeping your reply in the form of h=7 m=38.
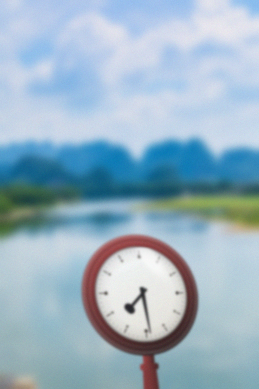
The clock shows h=7 m=29
